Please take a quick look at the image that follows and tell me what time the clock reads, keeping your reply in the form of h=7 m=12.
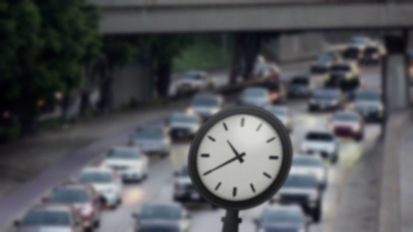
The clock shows h=10 m=40
